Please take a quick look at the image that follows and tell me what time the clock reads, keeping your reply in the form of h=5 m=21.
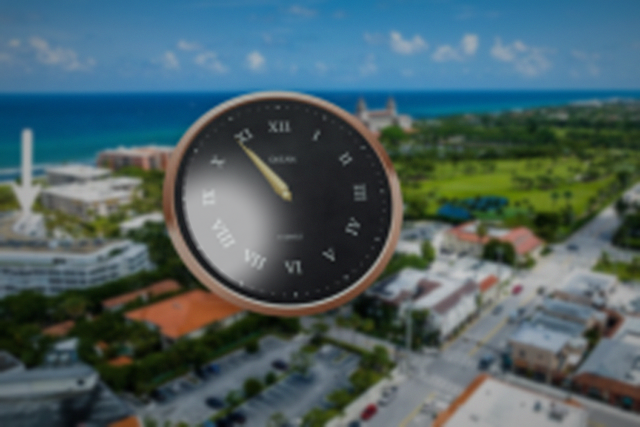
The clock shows h=10 m=54
